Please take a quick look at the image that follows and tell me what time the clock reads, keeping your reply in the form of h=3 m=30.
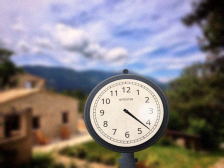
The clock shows h=4 m=22
